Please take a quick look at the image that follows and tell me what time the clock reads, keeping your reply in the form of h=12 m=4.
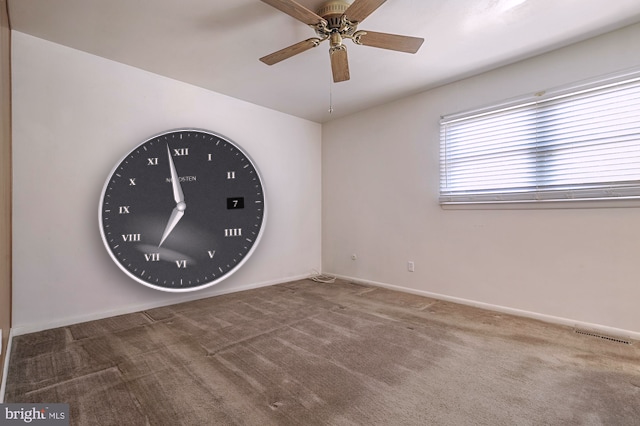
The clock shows h=6 m=58
